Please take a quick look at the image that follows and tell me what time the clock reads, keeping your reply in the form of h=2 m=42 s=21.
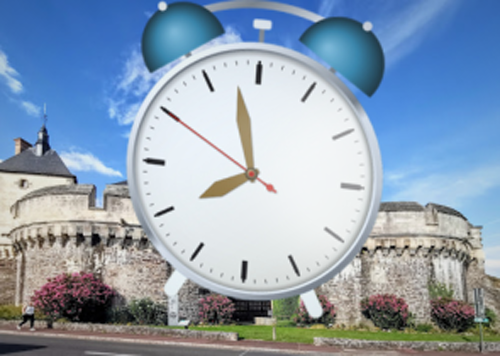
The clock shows h=7 m=57 s=50
